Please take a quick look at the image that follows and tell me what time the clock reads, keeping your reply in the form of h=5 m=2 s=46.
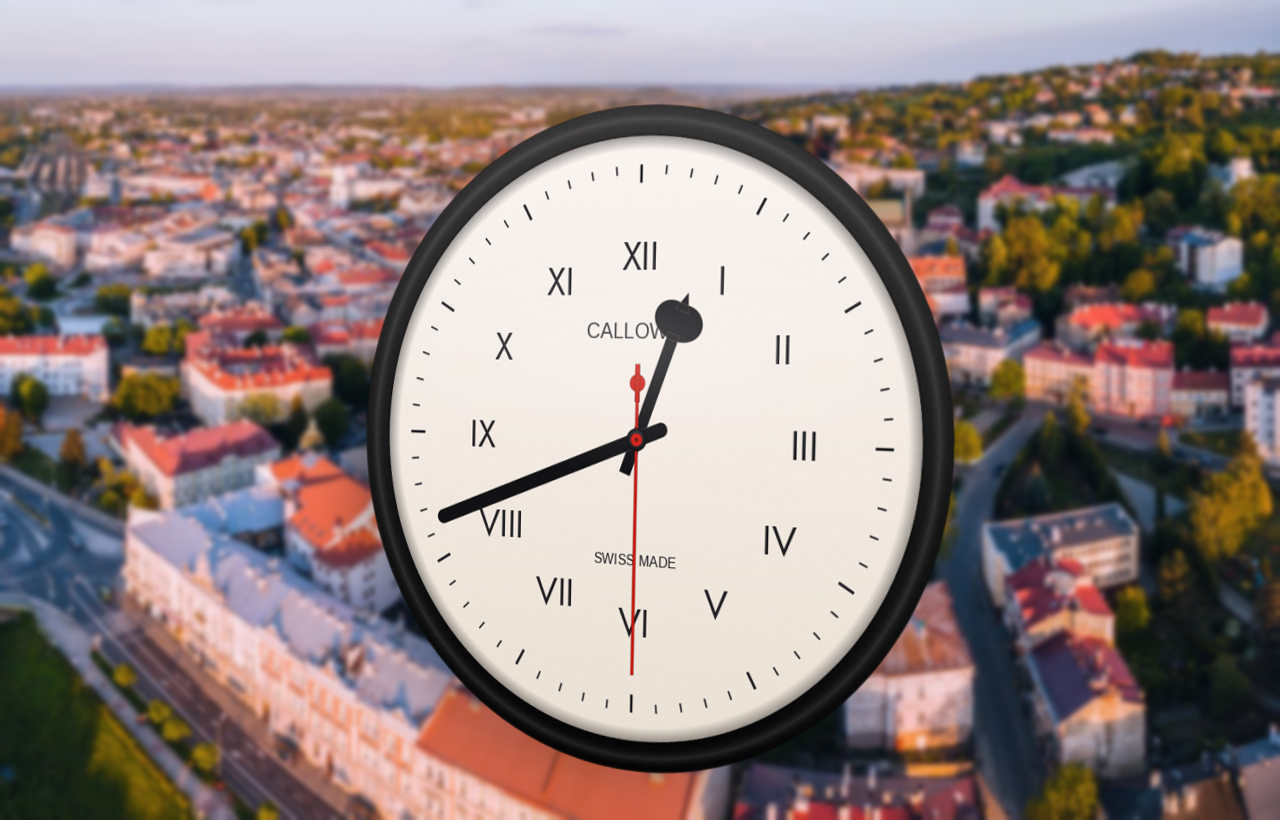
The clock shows h=12 m=41 s=30
